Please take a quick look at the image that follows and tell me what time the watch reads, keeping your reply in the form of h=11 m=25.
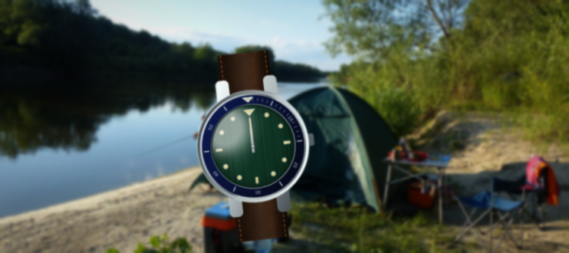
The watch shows h=12 m=0
